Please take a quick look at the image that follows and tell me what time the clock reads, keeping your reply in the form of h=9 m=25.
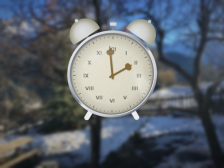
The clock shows h=1 m=59
